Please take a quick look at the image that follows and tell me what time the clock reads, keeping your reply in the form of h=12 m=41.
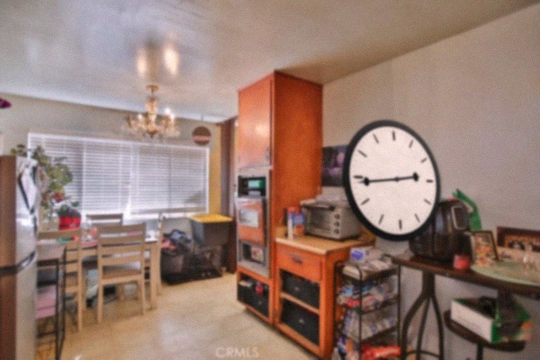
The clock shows h=2 m=44
